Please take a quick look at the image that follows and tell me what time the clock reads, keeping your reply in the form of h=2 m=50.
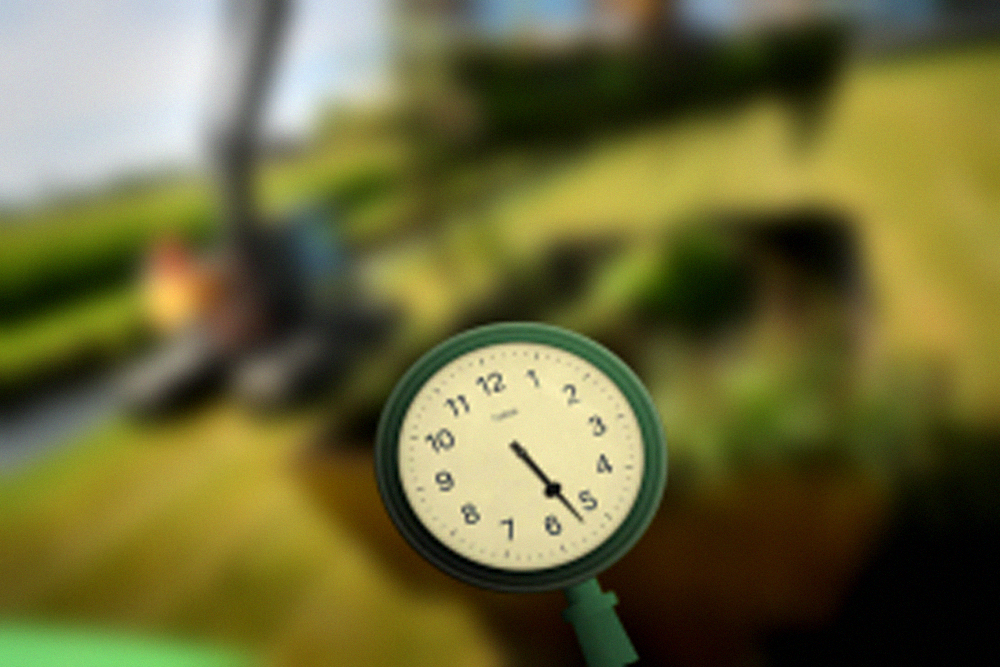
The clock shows h=5 m=27
